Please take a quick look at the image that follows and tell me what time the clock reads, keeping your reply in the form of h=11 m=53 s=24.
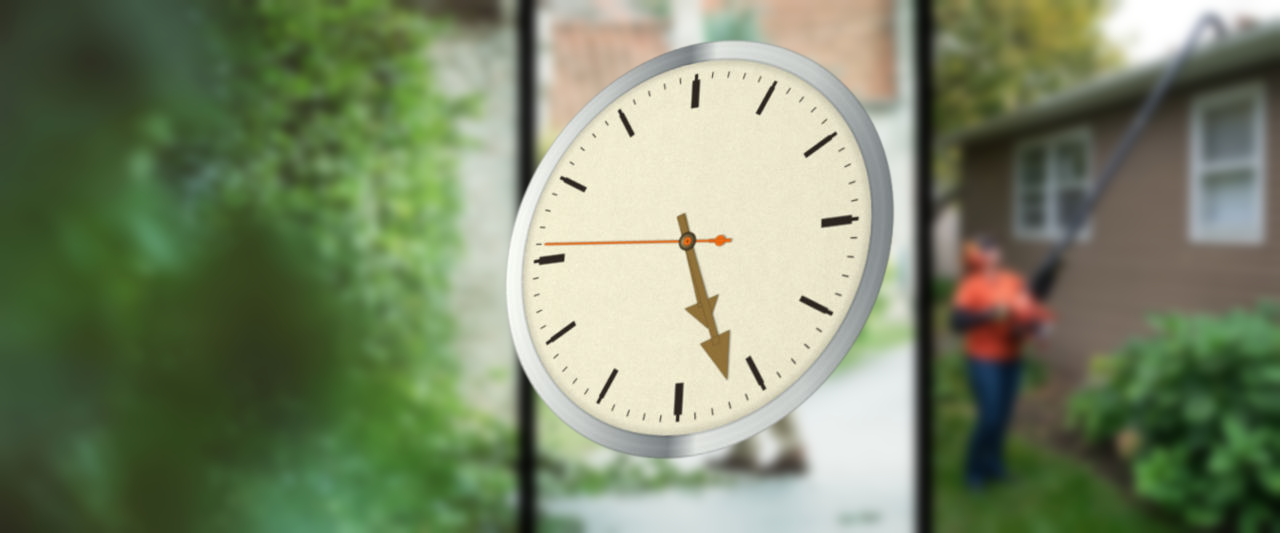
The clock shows h=5 m=26 s=46
